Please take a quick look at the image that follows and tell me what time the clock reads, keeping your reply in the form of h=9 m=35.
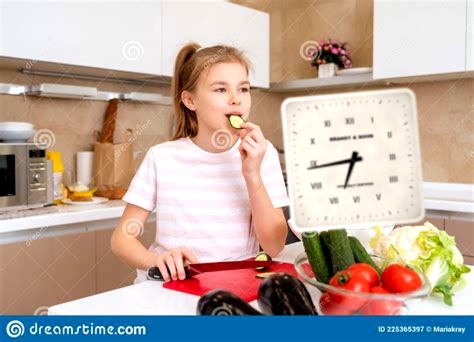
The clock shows h=6 m=44
